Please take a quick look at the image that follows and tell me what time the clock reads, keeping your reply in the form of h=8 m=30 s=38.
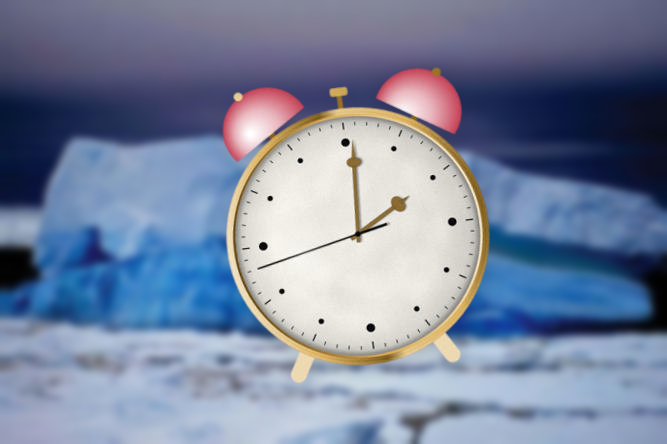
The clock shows h=2 m=0 s=43
